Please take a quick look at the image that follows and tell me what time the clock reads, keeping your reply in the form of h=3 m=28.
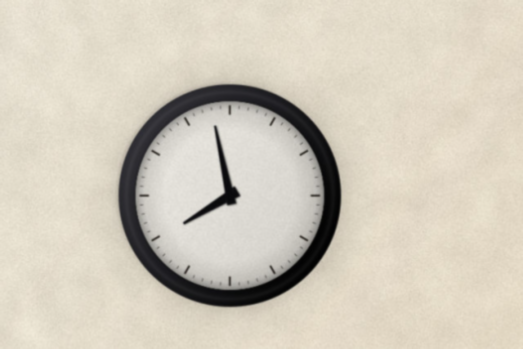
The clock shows h=7 m=58
